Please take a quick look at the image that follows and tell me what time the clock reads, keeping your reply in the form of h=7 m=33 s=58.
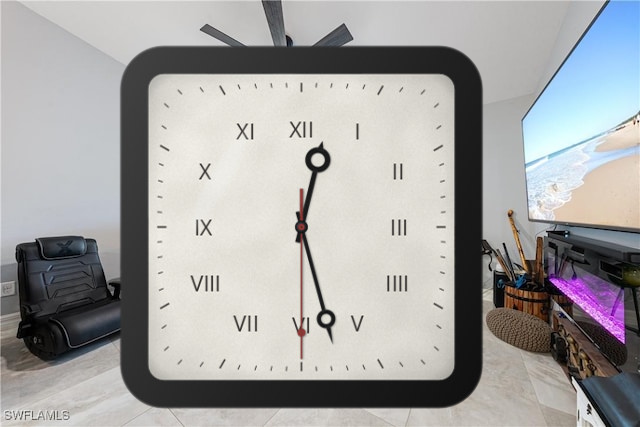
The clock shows h=12 m=27 s=30
